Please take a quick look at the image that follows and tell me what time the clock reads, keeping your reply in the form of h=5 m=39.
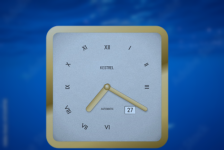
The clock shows h=7 m=20
